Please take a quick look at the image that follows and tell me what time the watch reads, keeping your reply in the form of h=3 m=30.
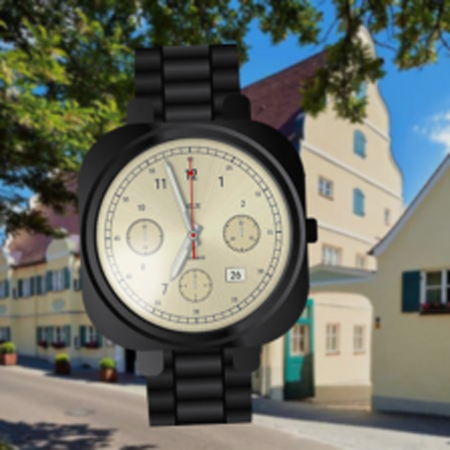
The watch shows h=6 m=57
